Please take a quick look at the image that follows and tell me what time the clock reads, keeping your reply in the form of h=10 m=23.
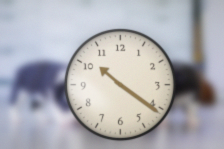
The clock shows h=10 m=21
